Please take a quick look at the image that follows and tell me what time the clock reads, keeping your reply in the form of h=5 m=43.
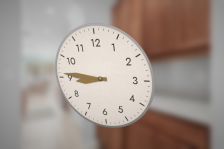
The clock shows h=8 m=46
